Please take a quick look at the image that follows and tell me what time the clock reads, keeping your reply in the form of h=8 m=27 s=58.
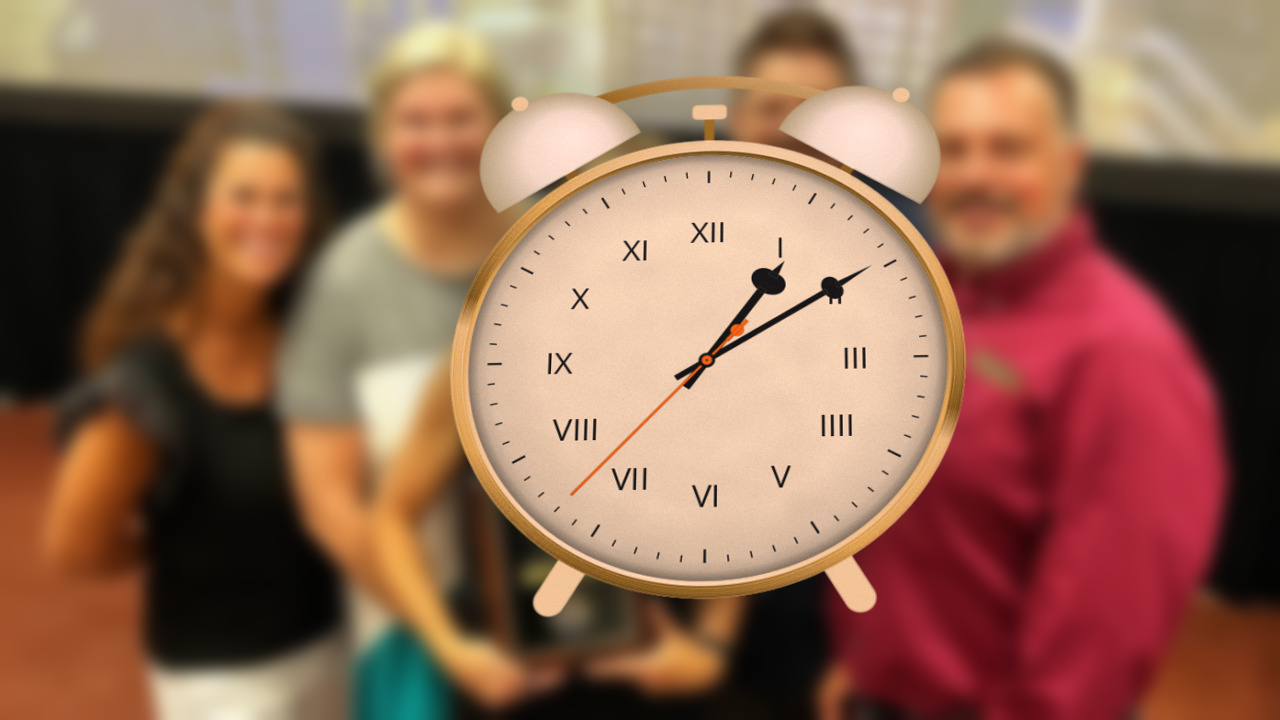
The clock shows h=1 m=9 s=37
